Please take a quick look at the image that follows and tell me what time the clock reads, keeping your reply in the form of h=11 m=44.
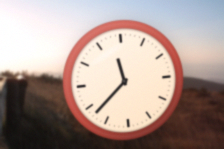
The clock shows h=11 m=38
